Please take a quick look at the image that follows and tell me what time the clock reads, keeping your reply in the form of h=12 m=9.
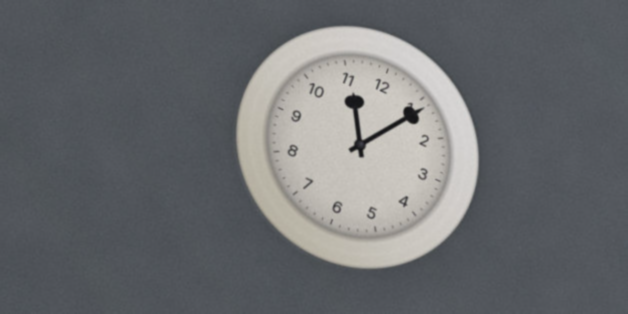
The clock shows h=11 m=6
